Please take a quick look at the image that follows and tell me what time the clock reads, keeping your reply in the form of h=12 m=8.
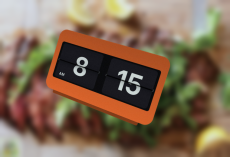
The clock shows h=8 m=15
